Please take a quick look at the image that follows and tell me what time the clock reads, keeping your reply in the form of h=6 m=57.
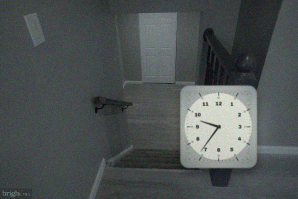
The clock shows h=9 m=36
